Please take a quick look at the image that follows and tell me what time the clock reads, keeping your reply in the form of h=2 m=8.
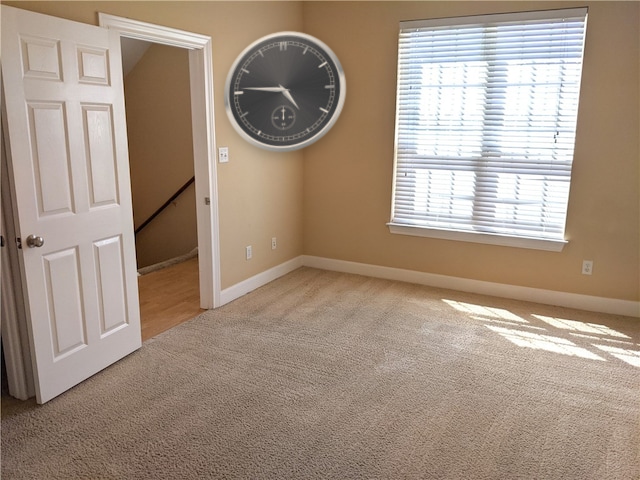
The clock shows h=4 m=46
